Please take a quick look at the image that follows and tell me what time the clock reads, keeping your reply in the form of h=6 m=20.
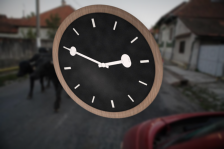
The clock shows h=2 m=50
